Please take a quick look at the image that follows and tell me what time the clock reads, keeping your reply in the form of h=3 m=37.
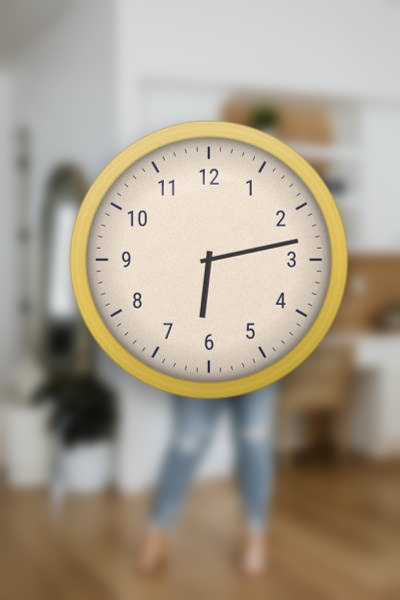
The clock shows h=6 m=13
